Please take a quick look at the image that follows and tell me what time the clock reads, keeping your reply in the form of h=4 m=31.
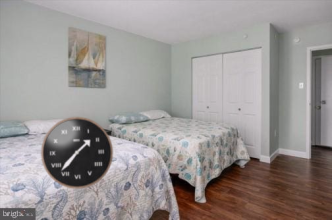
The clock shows h=1 m=37
